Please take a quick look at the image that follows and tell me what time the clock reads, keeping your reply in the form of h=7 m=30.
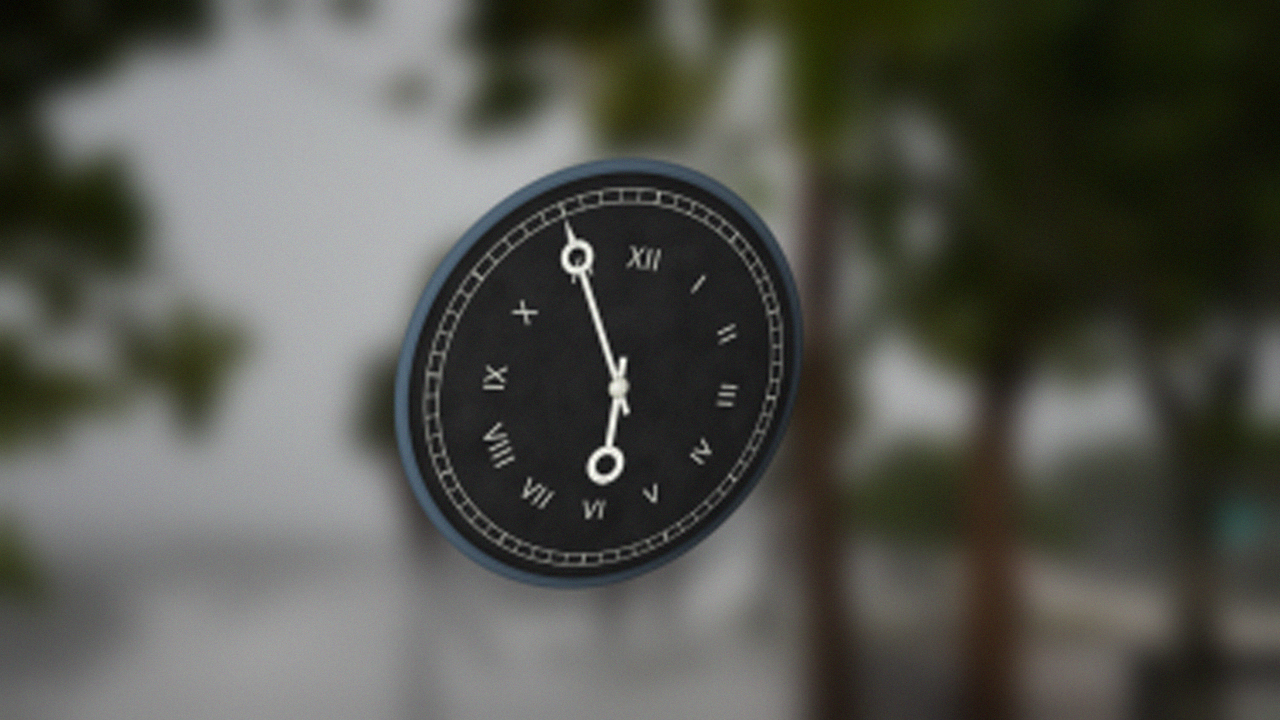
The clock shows h=5 m=55
